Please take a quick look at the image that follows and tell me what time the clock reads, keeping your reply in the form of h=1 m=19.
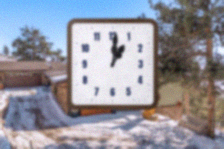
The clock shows h=1 m=1
